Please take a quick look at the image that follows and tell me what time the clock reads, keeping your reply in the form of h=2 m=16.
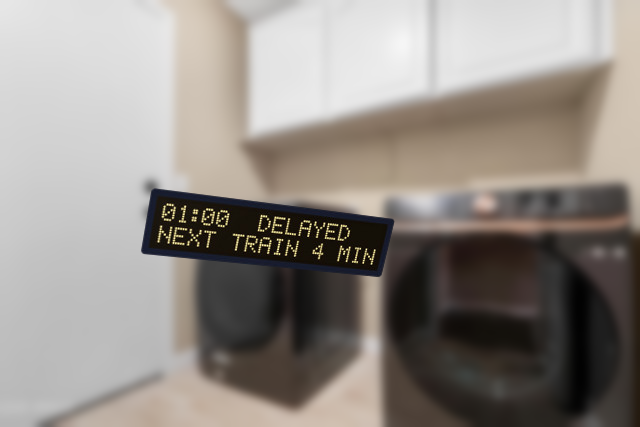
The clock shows h=1 m=0
